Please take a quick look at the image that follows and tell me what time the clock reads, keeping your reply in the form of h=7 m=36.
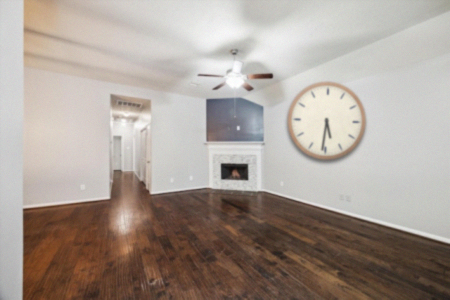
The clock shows h=5 m=31
